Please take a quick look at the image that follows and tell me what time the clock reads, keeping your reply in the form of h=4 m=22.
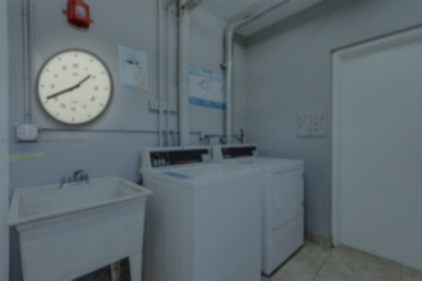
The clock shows h=1 m=41
